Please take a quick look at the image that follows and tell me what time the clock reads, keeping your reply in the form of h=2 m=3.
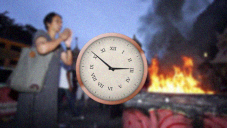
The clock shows h=2 m=51
